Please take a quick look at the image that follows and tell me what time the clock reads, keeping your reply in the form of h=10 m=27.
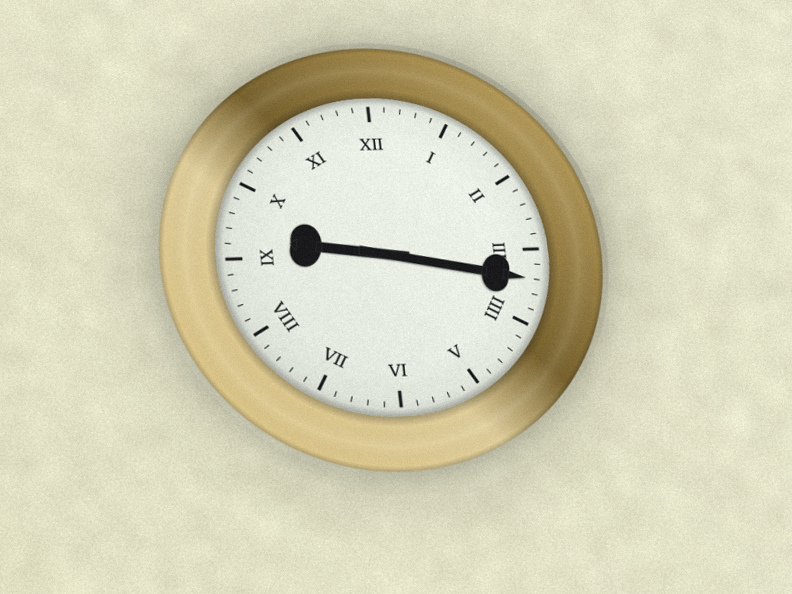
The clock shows h=9 m=17
